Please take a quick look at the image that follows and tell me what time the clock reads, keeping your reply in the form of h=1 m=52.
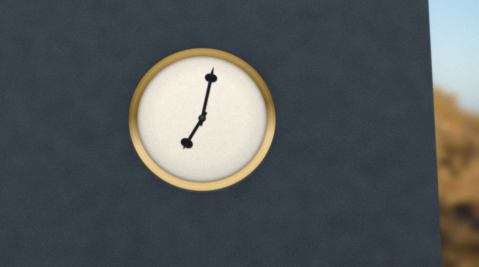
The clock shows h=7 m=2
